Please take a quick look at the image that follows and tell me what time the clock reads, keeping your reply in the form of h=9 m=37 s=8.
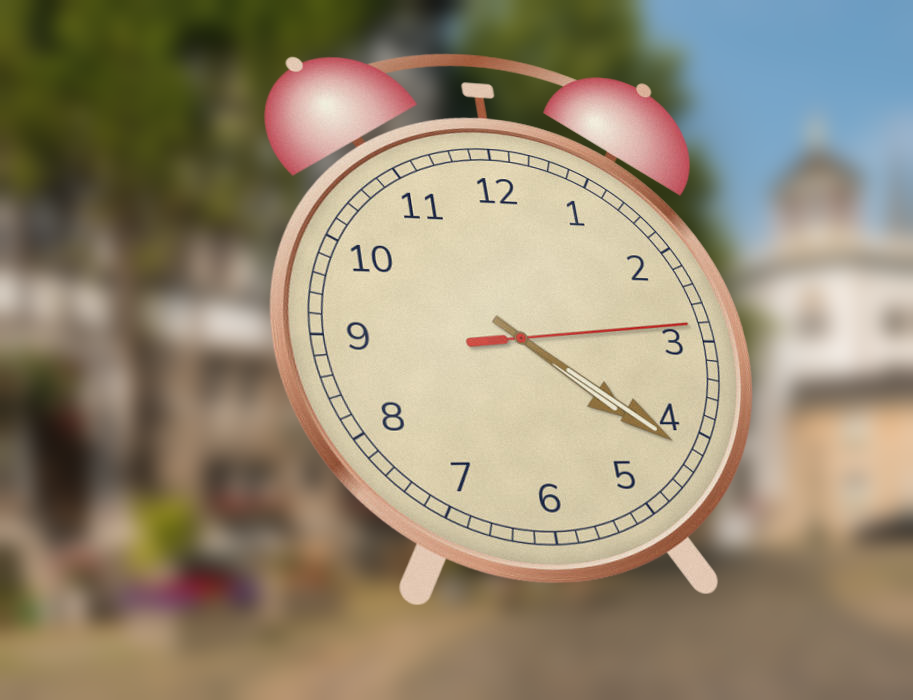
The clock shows h=4 m=21 s=14
